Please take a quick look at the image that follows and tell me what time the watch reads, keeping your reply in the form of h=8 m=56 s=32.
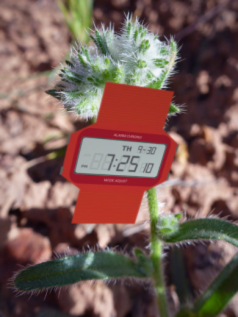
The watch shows h=7 m=25 s=10
